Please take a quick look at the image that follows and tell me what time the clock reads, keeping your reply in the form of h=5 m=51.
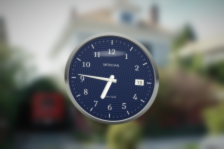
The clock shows h=6 m=46
